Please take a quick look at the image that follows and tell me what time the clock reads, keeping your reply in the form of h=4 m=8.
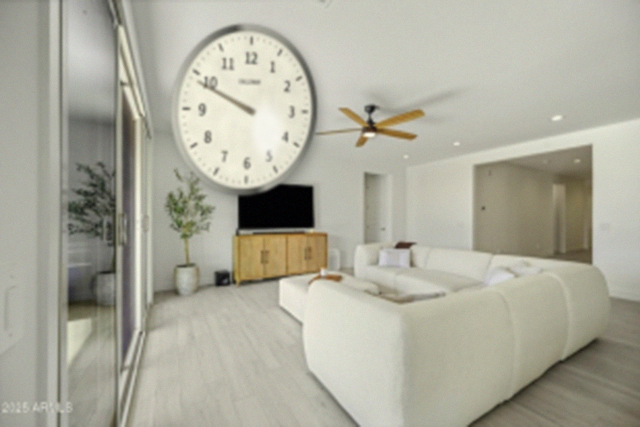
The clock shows h=9 m=49
